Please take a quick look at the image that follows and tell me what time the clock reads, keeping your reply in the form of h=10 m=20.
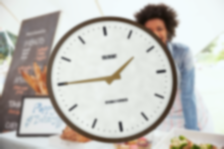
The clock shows h=1 m=45
